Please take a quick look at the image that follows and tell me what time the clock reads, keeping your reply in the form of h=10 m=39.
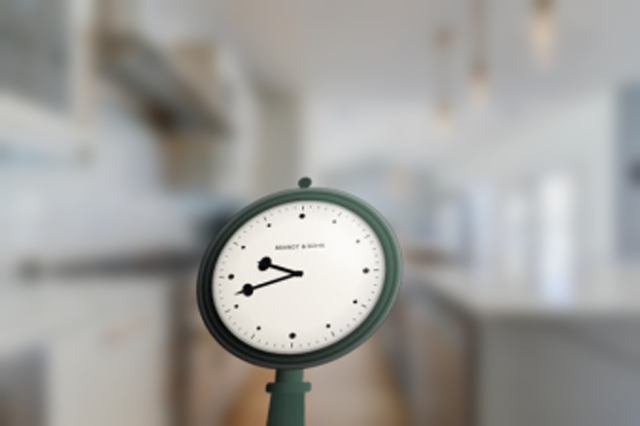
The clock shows h=9 m=42
